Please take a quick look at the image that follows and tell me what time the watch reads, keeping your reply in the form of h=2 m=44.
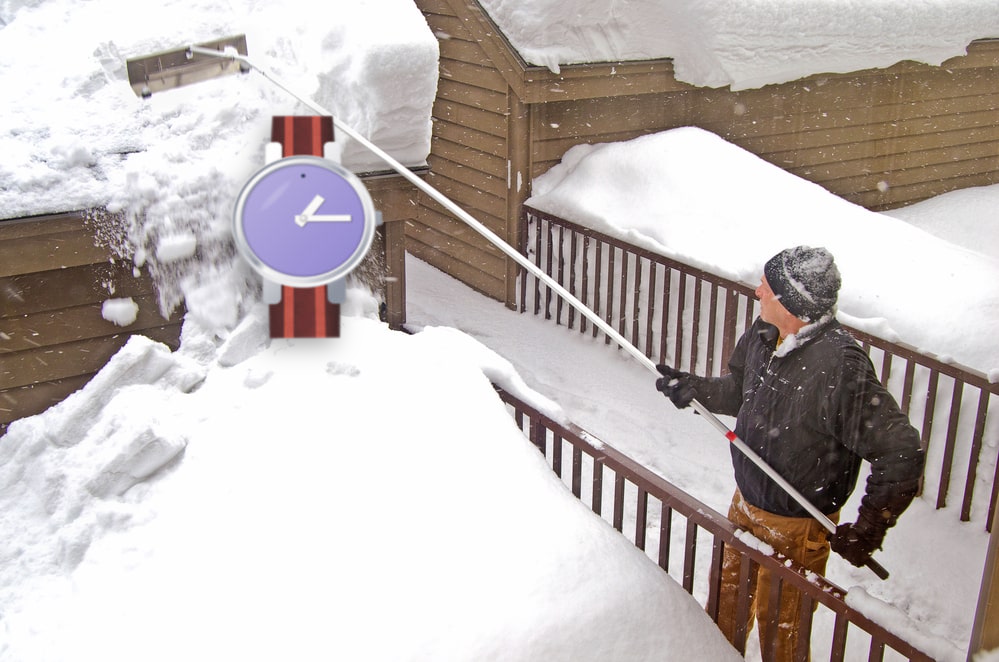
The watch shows h=1 m=15
